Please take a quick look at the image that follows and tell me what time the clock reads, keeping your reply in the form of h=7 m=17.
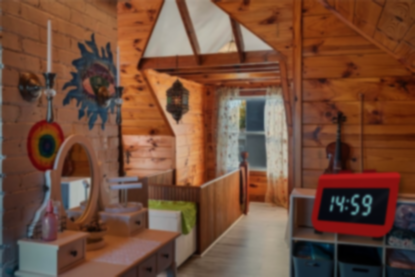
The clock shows h=14 m=59
